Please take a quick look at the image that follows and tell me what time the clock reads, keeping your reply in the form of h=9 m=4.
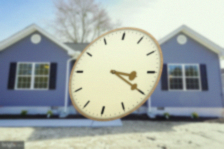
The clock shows h=3 m=20
